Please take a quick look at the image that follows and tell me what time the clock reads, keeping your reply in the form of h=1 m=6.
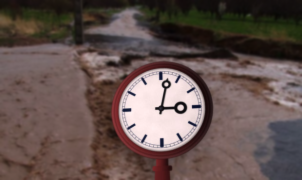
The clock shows h=3 m=2
